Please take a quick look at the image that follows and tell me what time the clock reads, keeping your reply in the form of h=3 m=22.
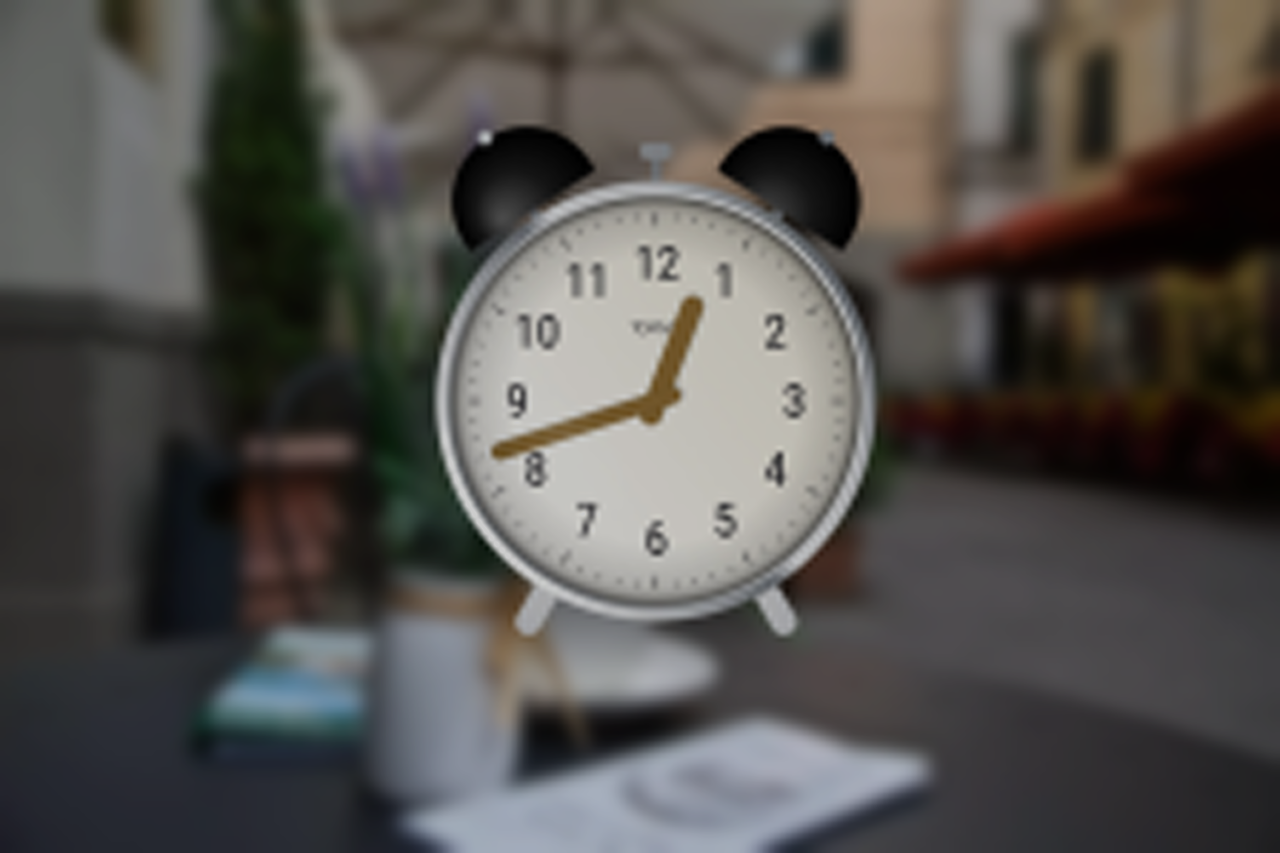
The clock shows h=12 m=42
